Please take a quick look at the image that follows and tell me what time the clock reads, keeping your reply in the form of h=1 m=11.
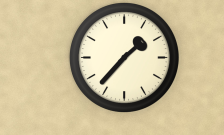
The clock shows h=1 m=37
